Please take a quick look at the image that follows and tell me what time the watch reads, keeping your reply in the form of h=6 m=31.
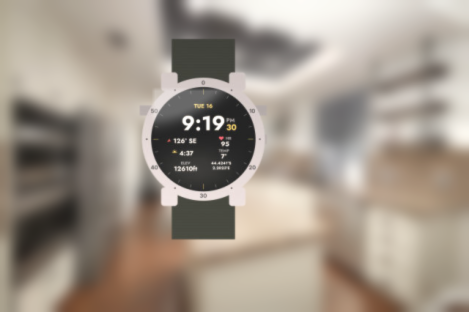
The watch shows h=9 m=19
